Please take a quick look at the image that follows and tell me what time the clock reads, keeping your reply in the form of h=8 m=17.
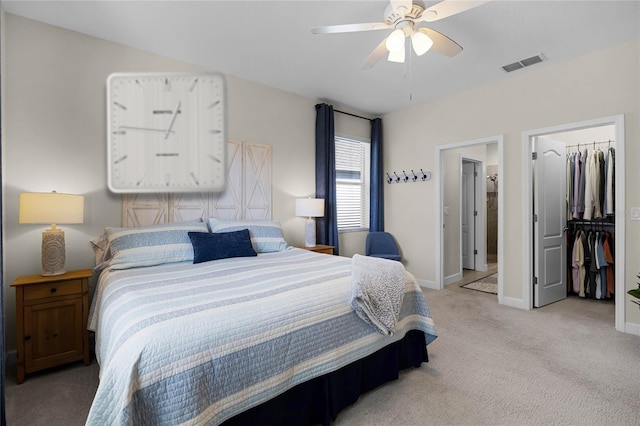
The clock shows h=12 m=46
